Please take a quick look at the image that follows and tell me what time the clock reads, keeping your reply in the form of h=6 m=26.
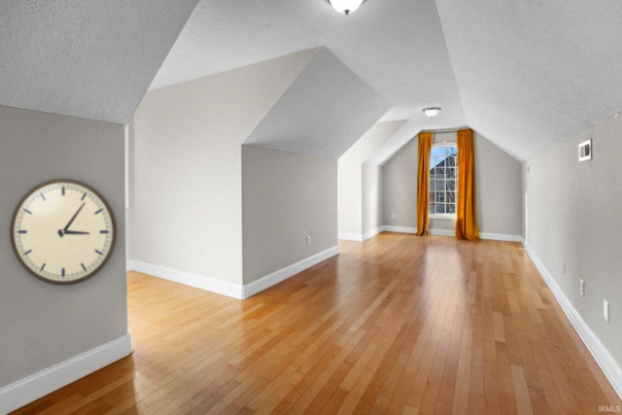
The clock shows h=3 m=6
